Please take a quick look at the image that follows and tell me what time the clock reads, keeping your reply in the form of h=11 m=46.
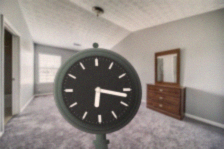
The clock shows h=6 m=17
